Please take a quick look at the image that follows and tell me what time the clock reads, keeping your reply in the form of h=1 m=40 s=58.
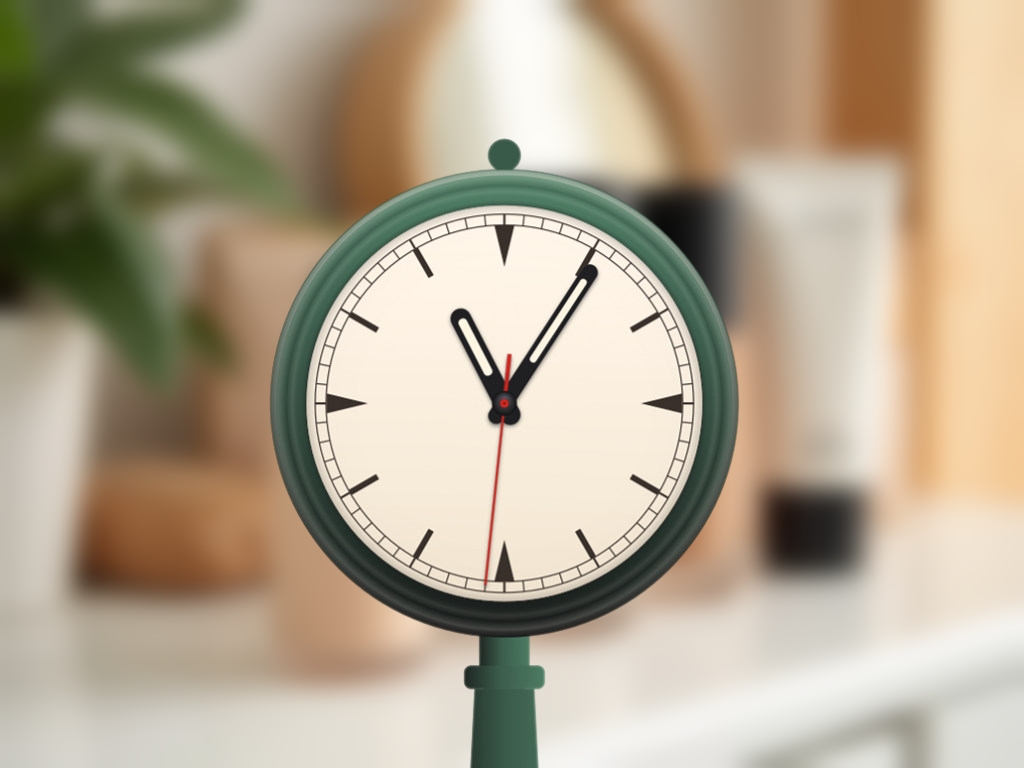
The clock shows h=11 m=5 s=31
